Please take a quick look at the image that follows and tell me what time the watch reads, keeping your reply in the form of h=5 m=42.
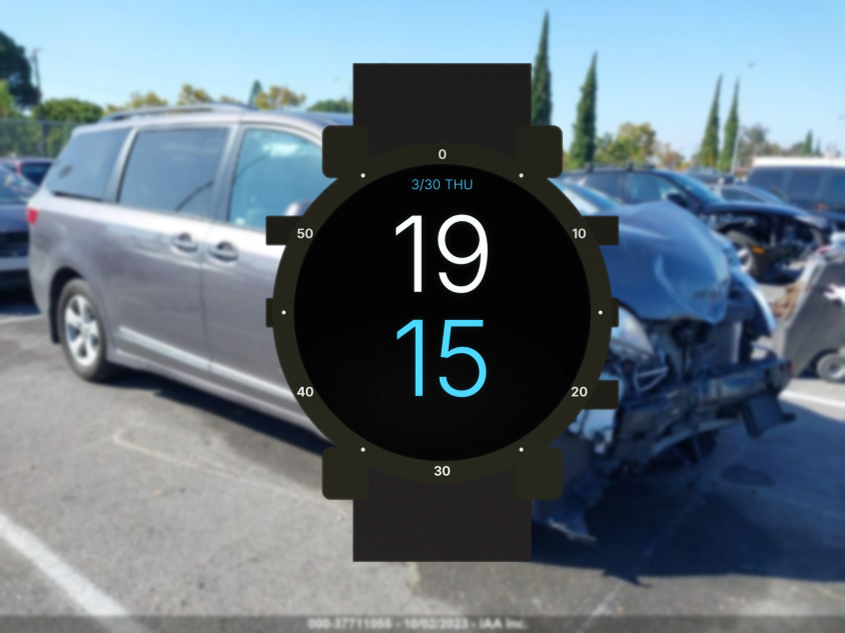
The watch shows h=19 m=15
